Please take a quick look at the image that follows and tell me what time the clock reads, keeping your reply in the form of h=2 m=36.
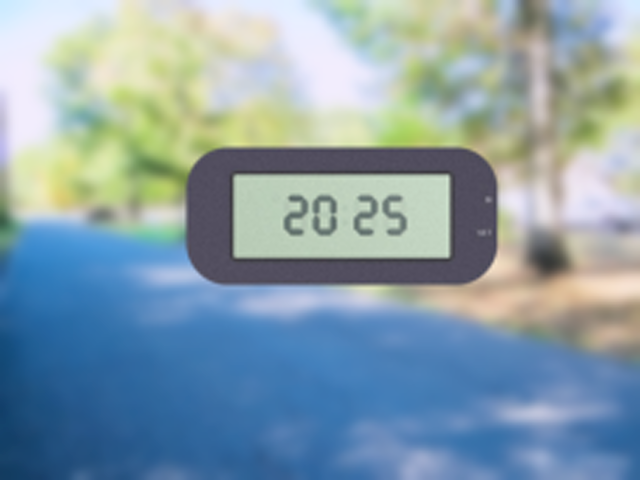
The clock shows h=20 m=25
